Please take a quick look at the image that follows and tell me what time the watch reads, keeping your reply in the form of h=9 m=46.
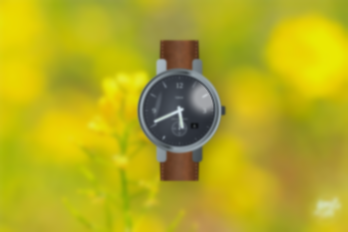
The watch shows h=5 m=41
